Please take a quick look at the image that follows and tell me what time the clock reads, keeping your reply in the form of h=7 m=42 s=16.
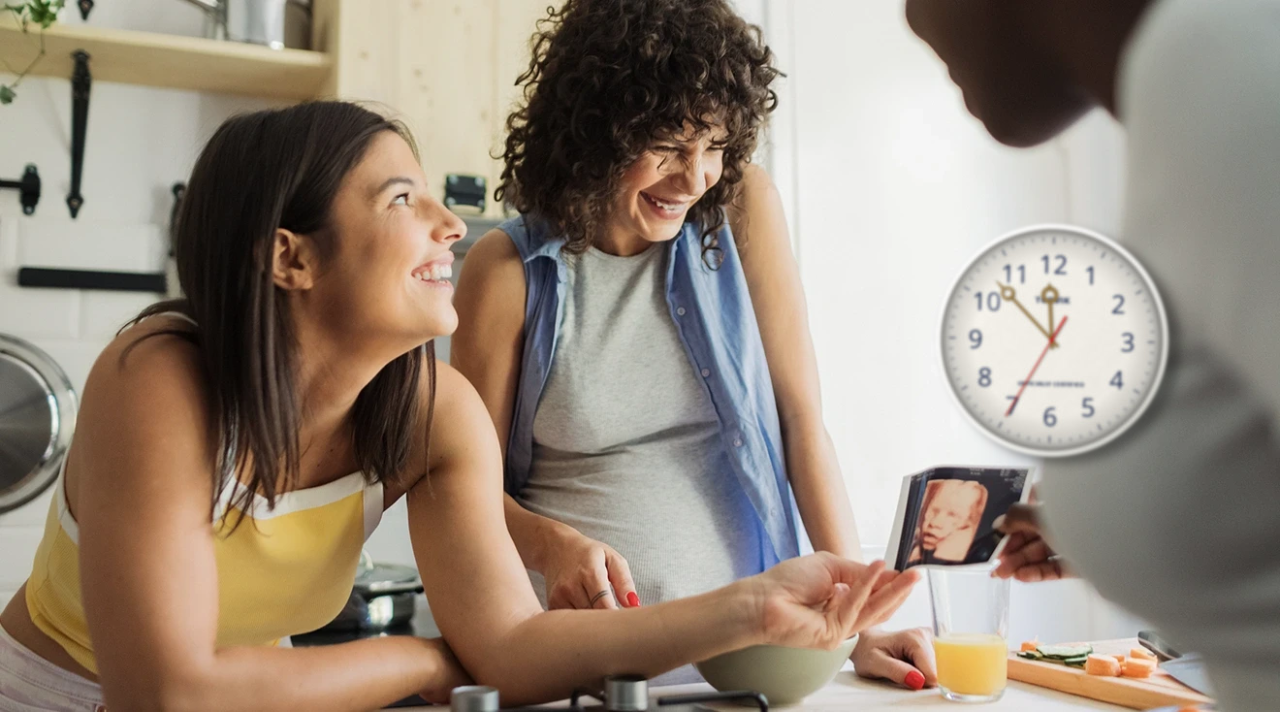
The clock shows h=11 m=52 s=35
